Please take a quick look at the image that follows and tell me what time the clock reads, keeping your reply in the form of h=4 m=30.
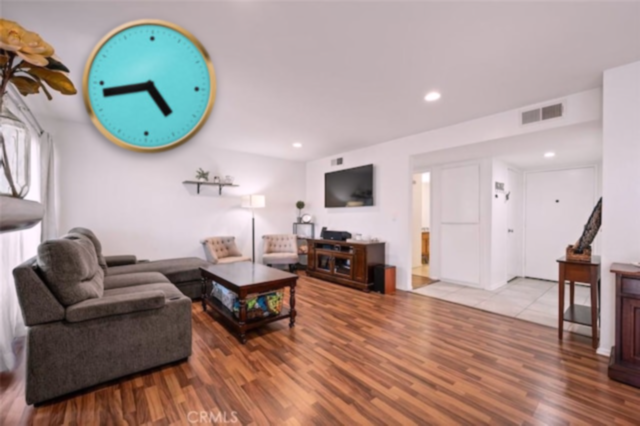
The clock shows h=4 m=43
